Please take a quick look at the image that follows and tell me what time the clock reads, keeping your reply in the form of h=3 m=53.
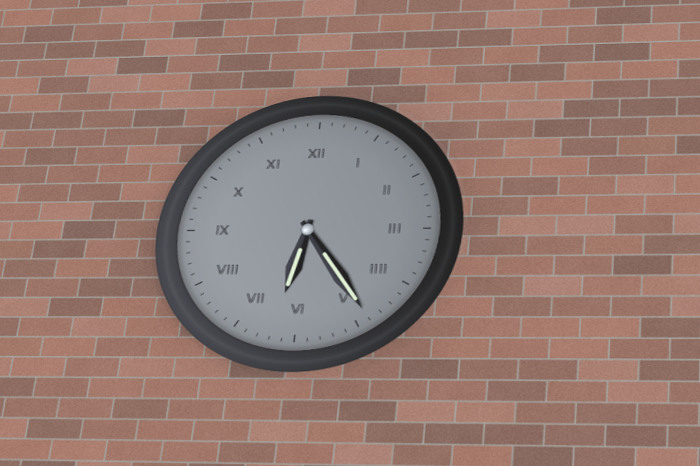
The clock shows h=6 m=24
